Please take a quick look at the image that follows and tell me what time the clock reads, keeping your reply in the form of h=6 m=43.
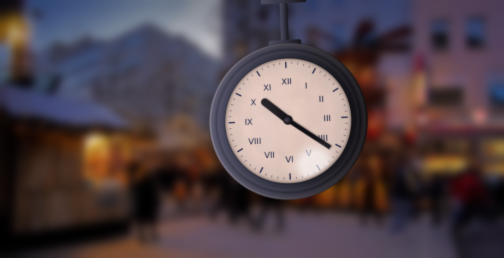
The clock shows h=10 m=21
